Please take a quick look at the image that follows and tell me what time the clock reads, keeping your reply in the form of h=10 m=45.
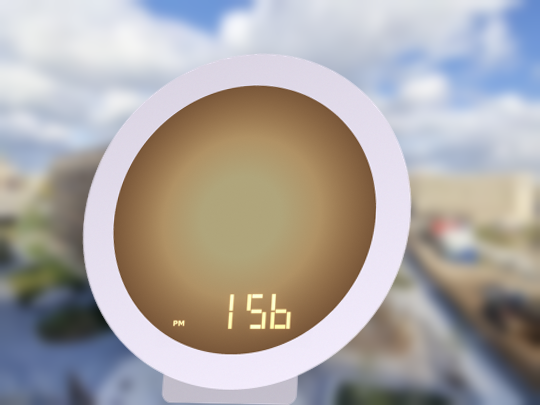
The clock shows h=1 m=56
